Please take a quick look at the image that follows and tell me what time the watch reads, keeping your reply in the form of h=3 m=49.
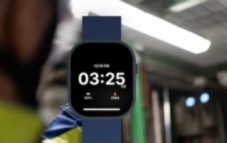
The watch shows h=3 m=25
